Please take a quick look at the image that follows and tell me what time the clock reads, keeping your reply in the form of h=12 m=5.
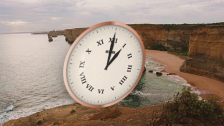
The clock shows h=1 m=0
